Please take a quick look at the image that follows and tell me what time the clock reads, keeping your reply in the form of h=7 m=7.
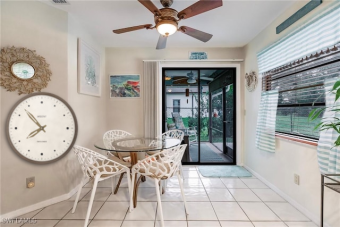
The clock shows h=7 m=53
